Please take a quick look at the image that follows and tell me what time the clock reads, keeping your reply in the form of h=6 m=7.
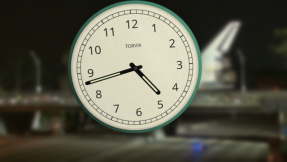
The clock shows h=4 m=43
